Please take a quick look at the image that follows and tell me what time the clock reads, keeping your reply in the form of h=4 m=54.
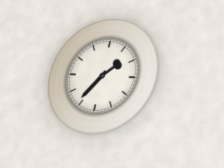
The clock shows h=1 m=36
